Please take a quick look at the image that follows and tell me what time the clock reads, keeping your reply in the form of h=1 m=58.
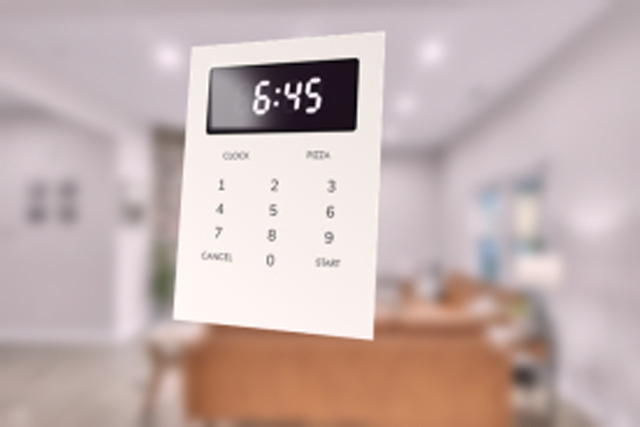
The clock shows h=6 m=45
